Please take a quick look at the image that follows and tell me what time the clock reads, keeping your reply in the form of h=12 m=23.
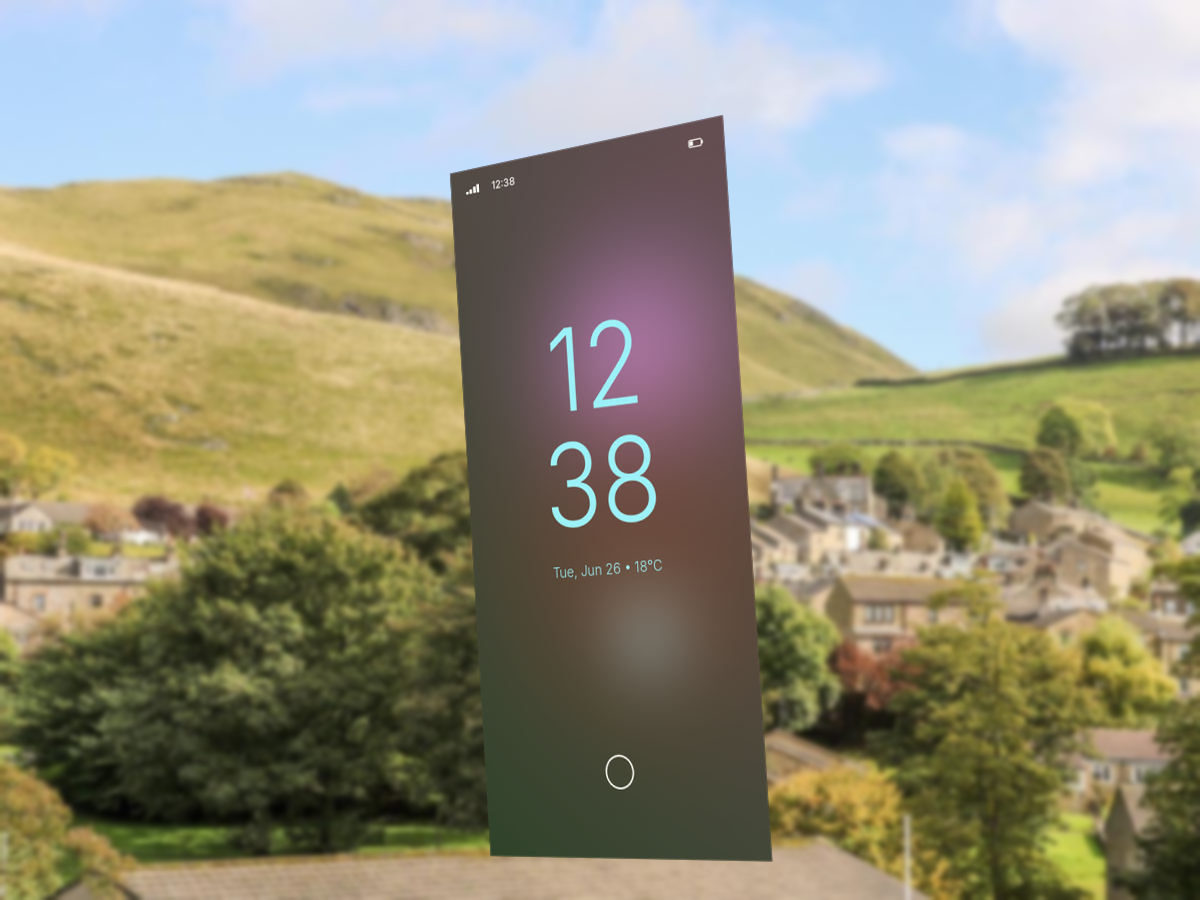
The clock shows h=12 m=38
